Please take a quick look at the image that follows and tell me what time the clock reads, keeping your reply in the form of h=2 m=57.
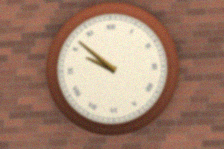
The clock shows h=9 m=52
